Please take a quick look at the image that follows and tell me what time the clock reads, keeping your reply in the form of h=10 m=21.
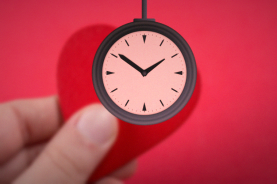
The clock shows h=1 m=51
